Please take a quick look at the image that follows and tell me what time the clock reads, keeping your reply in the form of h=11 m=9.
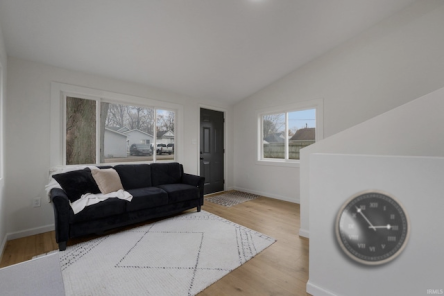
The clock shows h=2 m=53
